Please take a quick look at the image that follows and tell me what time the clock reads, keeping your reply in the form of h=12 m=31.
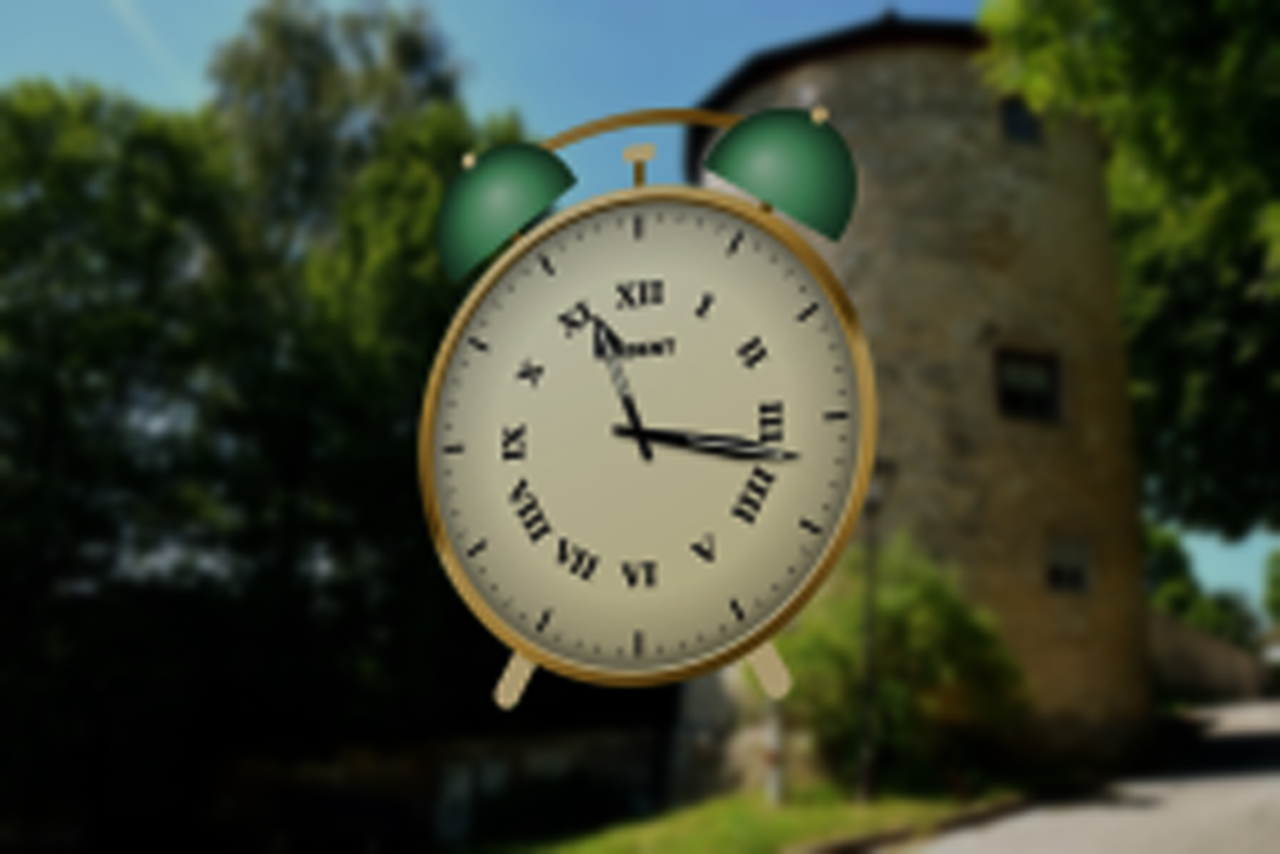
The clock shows h=11 m=17
